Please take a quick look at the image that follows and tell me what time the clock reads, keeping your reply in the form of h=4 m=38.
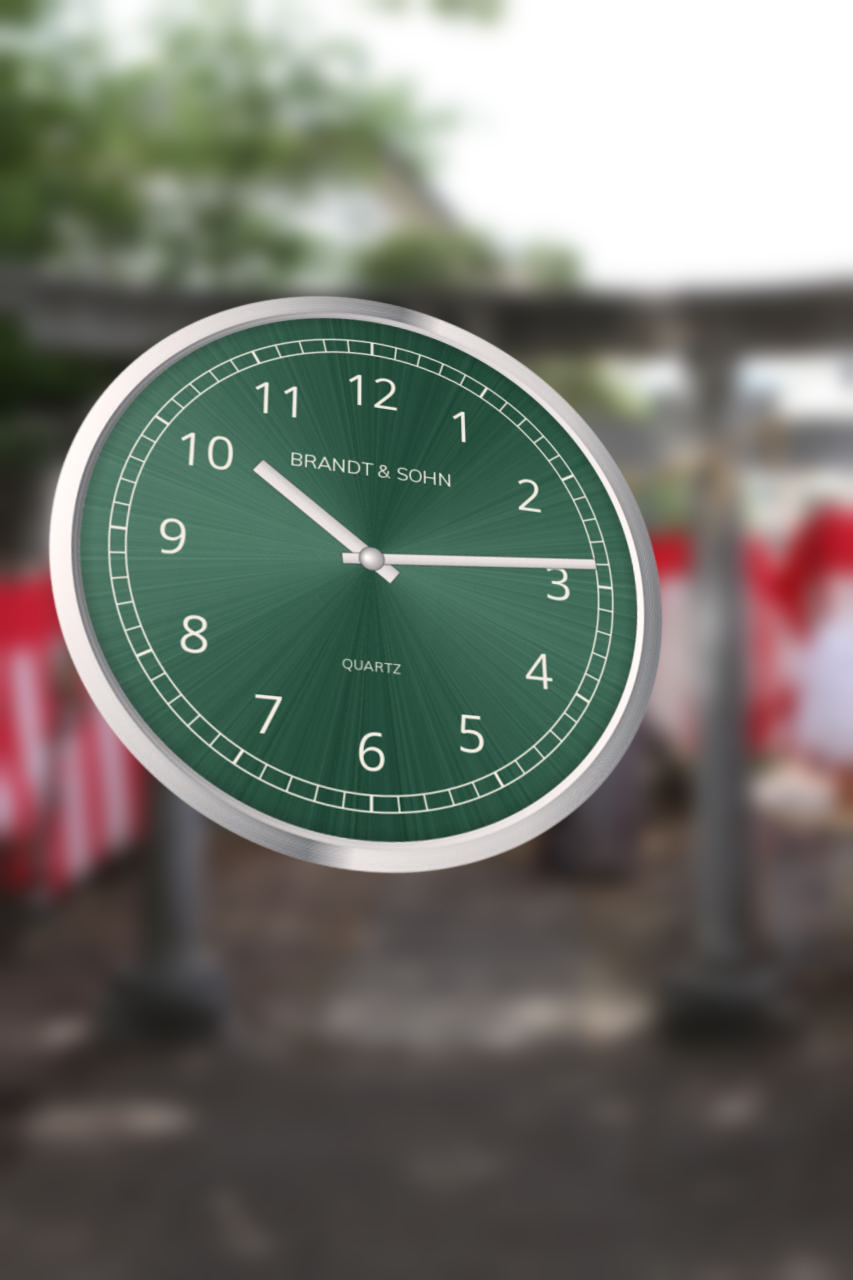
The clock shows h=10 m=14
